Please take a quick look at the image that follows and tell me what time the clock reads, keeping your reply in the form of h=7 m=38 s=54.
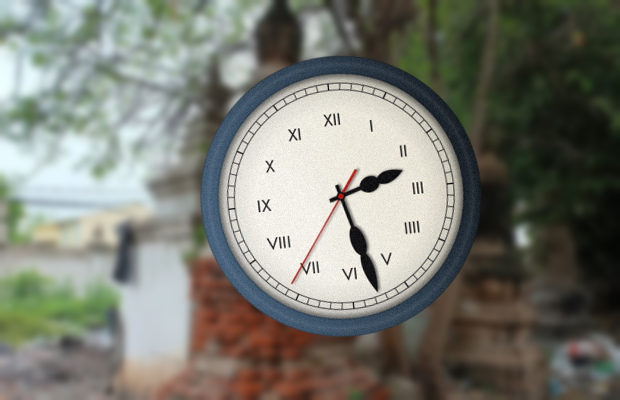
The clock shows h=2 m=27 s=36
